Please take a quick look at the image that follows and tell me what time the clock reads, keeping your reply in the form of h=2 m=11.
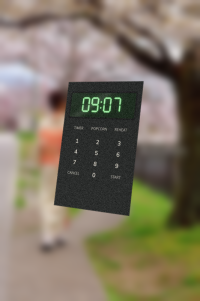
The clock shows h=9 m=7
